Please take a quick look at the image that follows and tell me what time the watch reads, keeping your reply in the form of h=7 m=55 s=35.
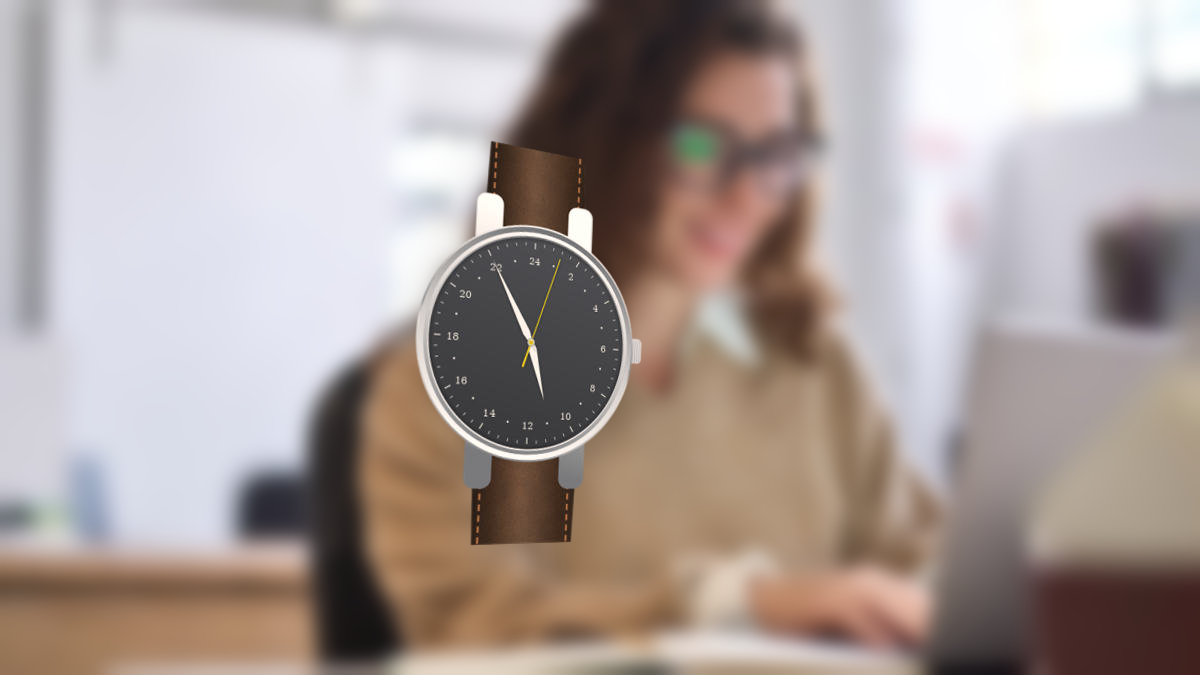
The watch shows h=10 m=55 s=3
